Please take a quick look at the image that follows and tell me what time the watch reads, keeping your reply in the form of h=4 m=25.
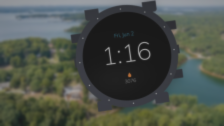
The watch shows h=1 m=16
